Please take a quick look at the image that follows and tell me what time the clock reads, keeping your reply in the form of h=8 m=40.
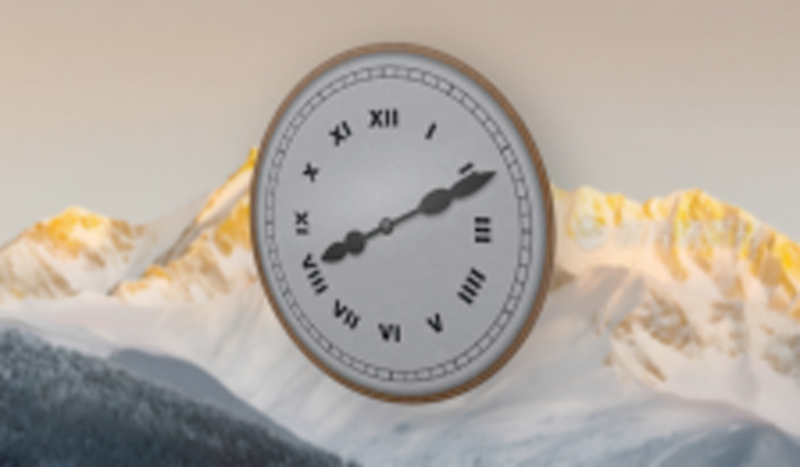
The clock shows h=8 m=11
